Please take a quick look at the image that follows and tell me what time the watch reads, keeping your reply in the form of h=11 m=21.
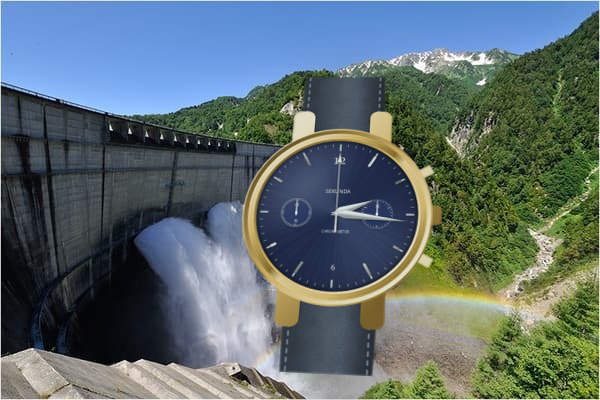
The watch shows h=2 m=16
